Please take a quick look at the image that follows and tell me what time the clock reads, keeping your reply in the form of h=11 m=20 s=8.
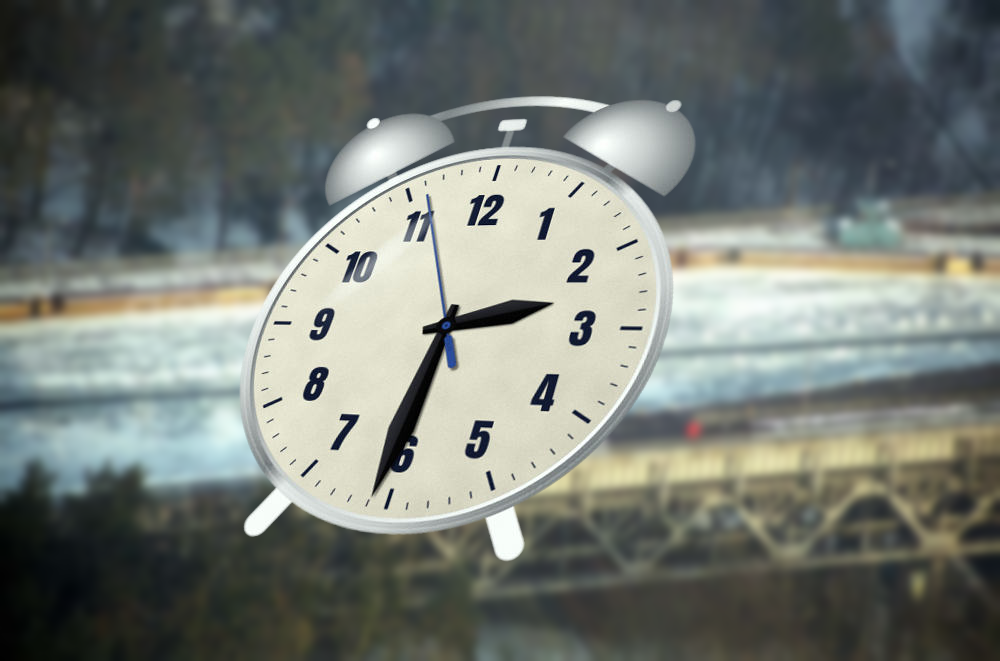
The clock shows h=2 m=30 s=56
